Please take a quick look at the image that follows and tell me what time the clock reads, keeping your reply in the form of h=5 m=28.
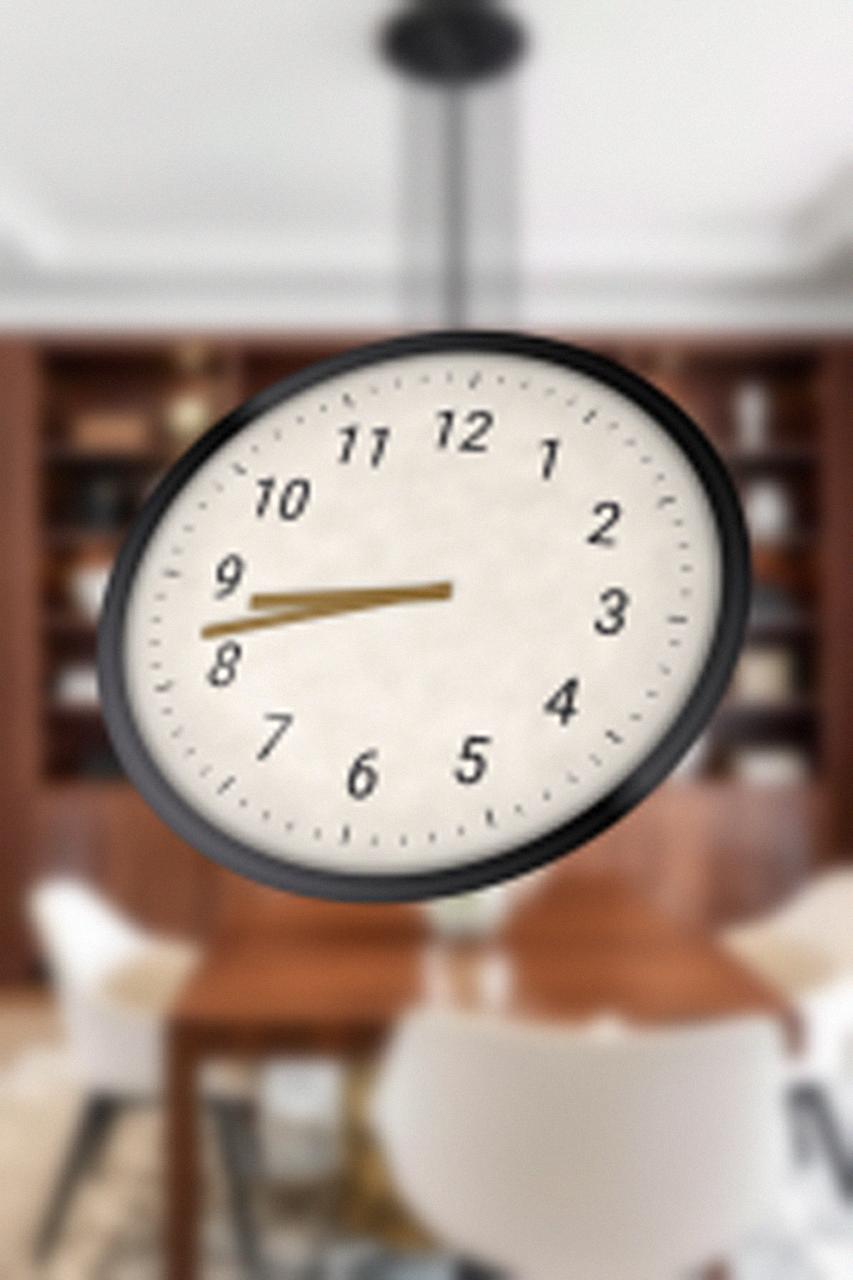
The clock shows h=8 m=42
